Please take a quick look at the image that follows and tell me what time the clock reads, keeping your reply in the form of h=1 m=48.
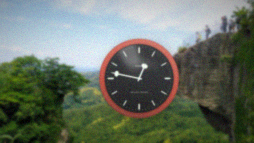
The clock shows h=12 m=47
